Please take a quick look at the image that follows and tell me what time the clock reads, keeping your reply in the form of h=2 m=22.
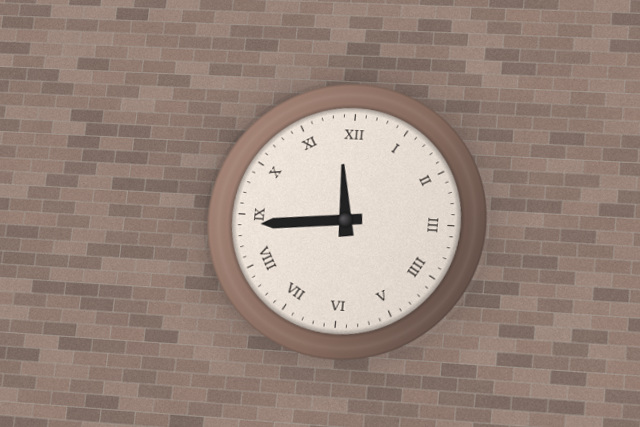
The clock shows h=11 m=44
